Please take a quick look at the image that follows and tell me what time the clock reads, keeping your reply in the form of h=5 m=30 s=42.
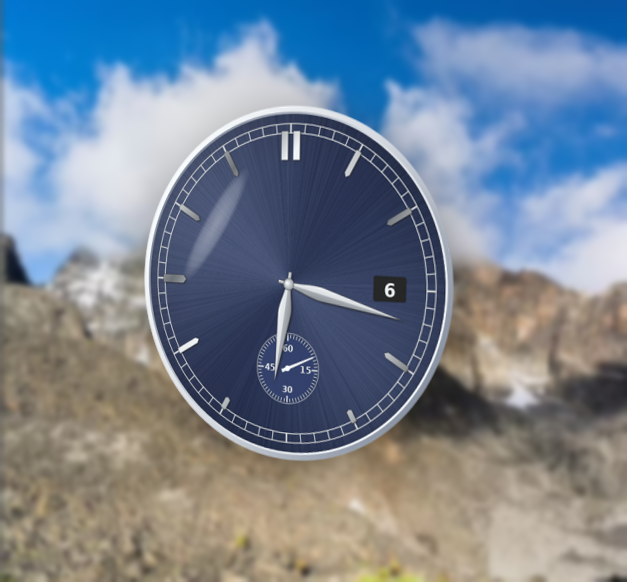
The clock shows h=6 m=17 s=11
